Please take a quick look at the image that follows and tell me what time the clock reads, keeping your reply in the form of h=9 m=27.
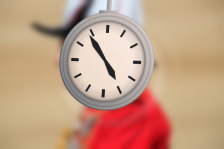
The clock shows h=4 m=54
